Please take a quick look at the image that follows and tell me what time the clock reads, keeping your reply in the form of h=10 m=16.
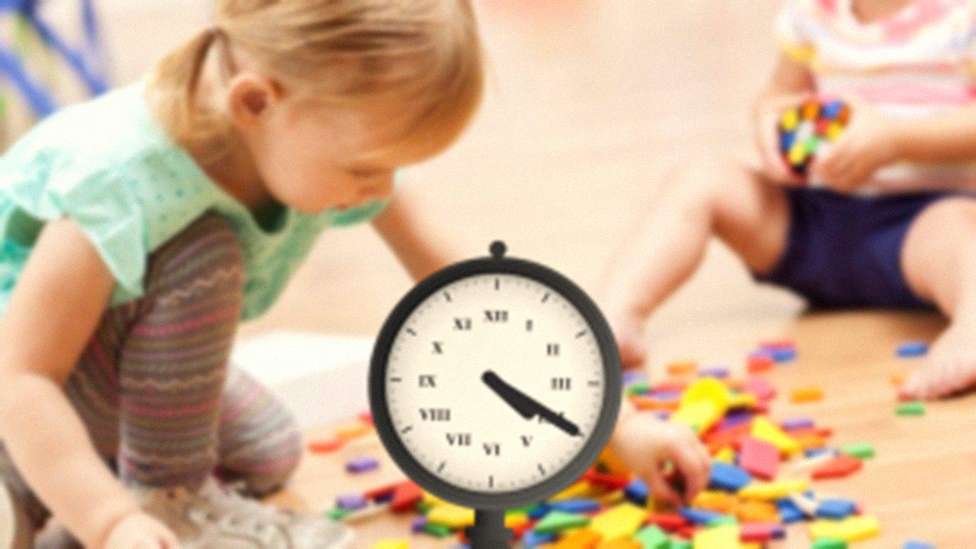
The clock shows h=4 m=20
